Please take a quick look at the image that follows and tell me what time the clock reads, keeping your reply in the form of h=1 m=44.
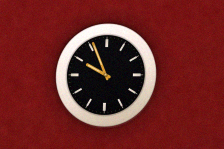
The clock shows h=9 m=56
